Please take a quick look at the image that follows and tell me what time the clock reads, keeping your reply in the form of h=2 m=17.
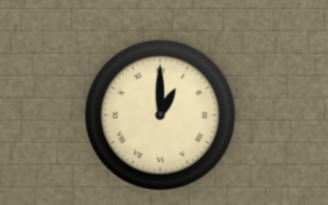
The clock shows h=1 m=0
